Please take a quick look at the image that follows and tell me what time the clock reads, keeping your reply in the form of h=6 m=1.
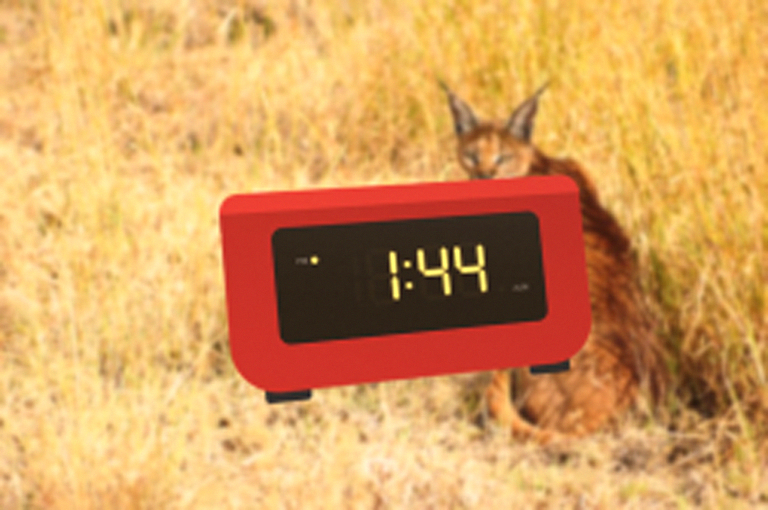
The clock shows h=1 m=44
